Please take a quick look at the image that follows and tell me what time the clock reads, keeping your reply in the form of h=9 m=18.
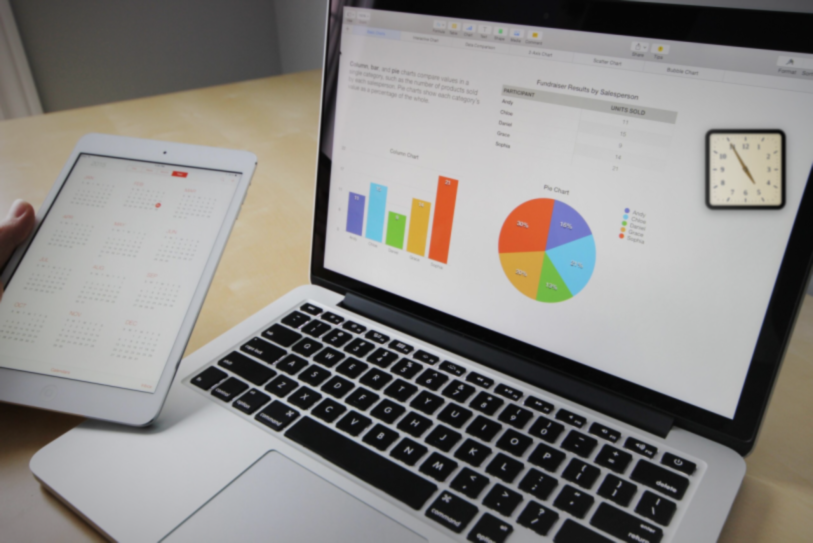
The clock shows h=4 m=55
